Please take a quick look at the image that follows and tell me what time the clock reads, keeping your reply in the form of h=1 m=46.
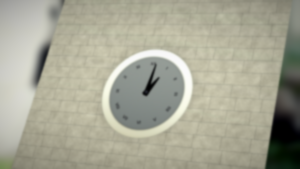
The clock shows h=1 m=1
